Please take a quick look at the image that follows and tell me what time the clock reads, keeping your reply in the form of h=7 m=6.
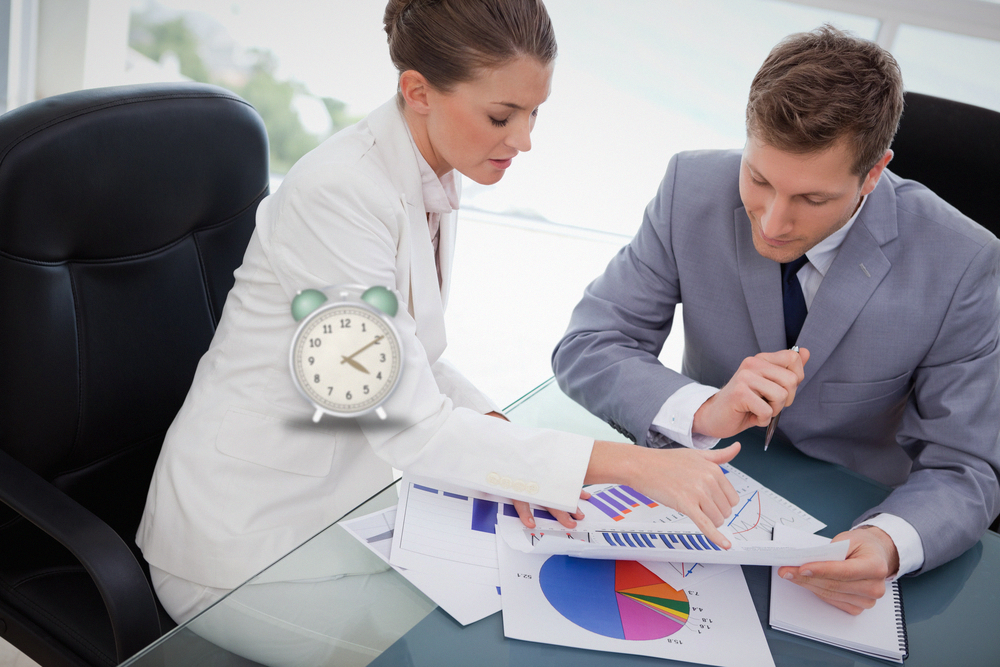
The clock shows h=4 m=10
